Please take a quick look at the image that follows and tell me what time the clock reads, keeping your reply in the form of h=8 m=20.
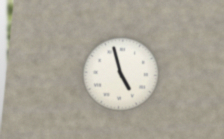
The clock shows h=4 m=57
